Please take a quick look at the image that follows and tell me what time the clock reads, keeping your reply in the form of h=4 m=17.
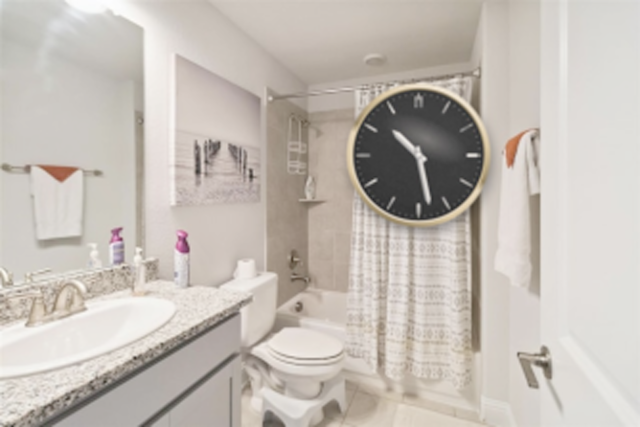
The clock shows h=10 m=28
